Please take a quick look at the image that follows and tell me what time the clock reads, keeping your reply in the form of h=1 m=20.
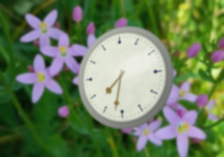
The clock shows h=7 m=32
